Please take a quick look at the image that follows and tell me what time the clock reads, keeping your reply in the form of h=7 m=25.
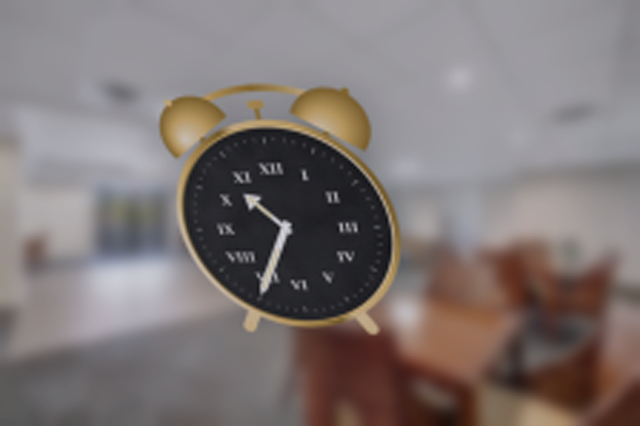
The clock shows h=10 m=35
